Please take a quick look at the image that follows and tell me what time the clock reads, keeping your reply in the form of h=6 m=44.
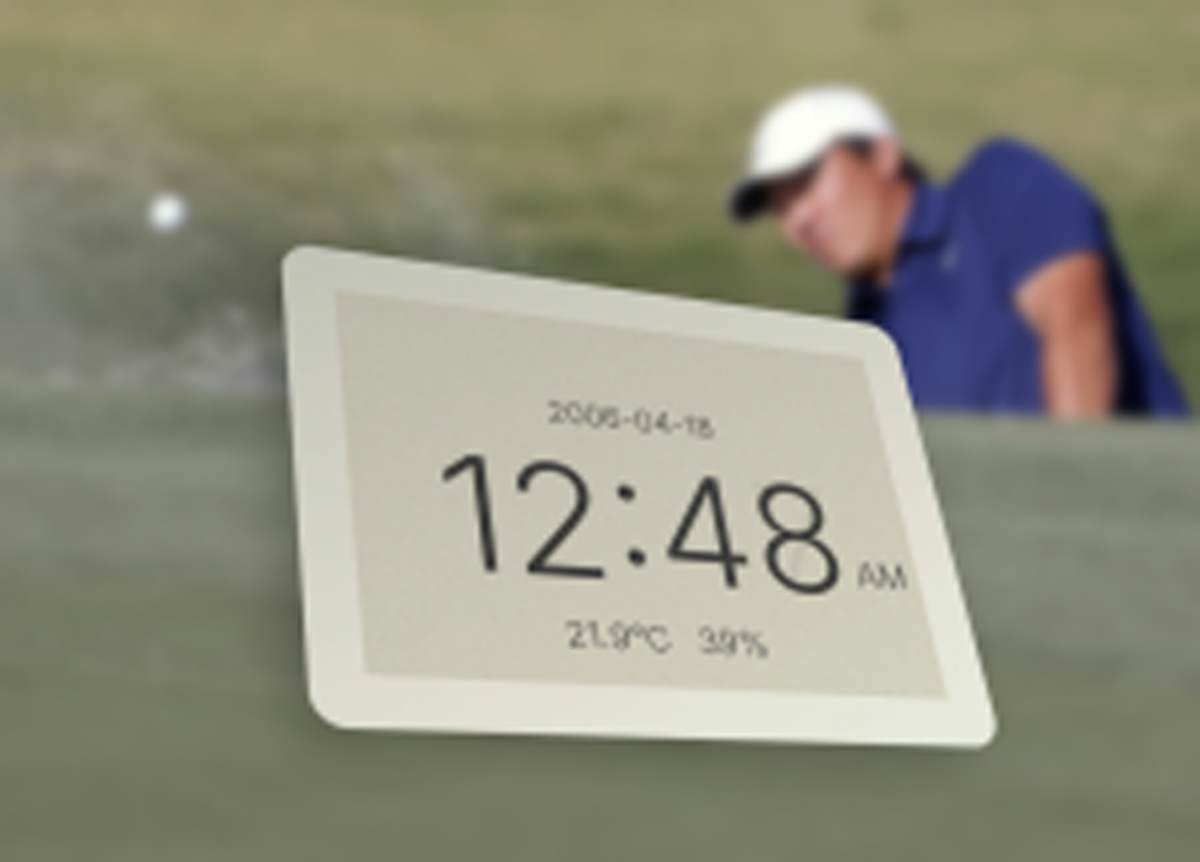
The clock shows h=12 m=48
